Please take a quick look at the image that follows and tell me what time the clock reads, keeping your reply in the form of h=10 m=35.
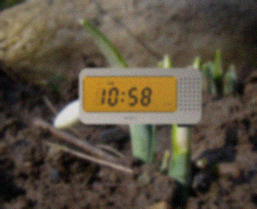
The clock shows h=10 m=58
